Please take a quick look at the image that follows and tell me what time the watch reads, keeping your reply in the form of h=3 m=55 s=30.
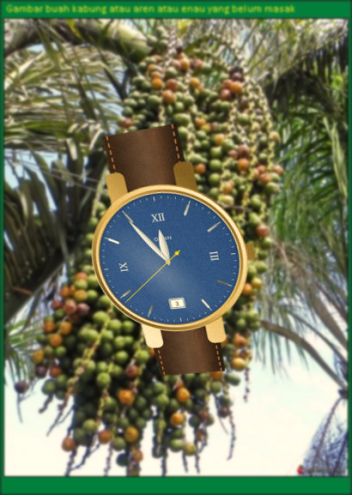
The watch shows h=11 m=54 s=39
